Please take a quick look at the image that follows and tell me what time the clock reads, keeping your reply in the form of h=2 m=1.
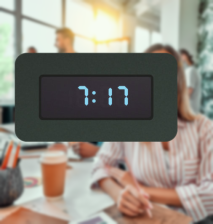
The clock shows h=7 m=17
